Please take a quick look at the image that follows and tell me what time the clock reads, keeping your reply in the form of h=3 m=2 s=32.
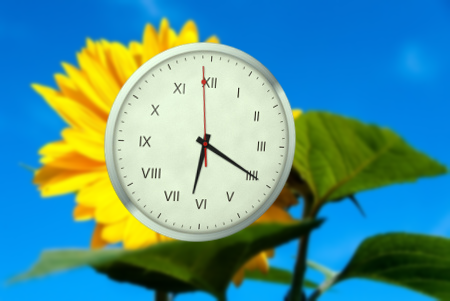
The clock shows h=6 m=19 s=59
